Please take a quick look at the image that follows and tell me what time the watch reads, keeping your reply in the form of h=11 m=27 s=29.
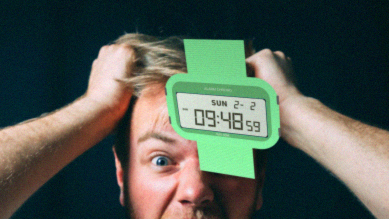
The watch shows h=9 m=48 s=59
